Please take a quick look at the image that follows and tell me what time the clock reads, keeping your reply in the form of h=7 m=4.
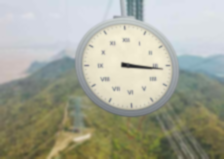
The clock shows h=3 m=16
